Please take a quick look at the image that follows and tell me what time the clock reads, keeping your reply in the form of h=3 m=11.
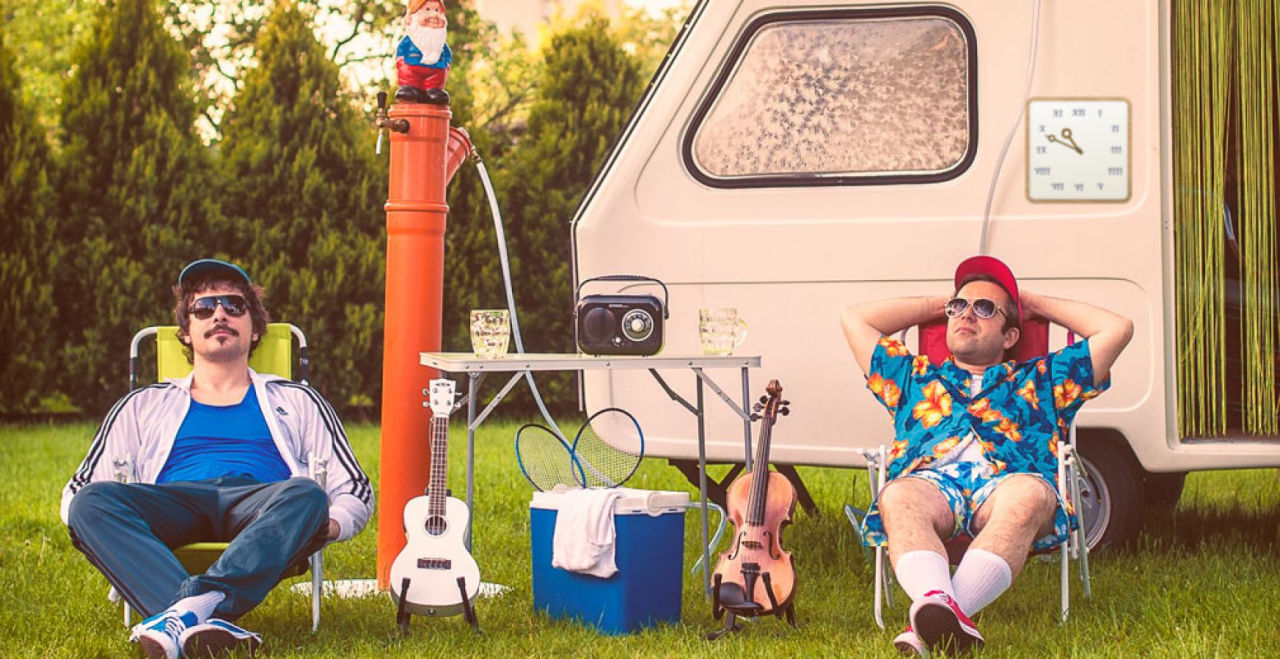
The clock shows h=10 m=49
